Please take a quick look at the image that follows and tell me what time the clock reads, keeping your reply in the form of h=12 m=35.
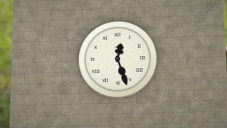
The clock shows h=12 m=27
